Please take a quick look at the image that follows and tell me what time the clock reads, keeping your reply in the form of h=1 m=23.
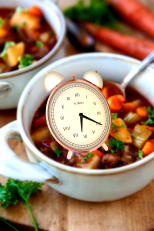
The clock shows h=6 m=20
